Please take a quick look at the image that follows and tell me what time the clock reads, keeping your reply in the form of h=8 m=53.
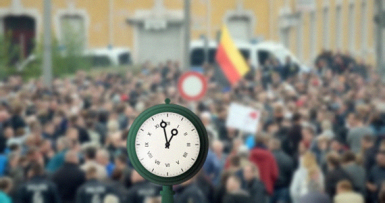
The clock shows h=12 m=58
